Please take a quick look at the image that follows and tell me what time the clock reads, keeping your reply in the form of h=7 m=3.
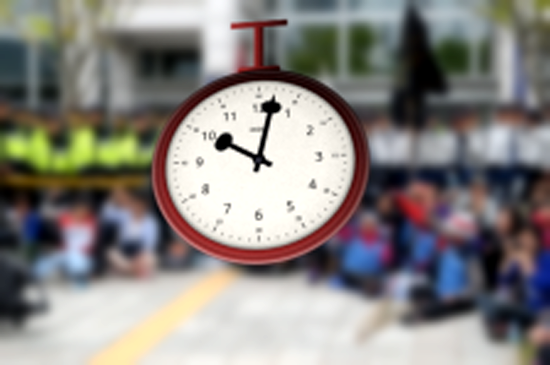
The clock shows h=10 m=2
